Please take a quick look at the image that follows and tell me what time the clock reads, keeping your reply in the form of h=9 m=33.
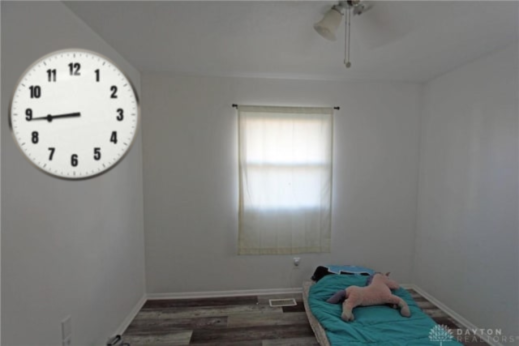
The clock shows h=8 m=44
